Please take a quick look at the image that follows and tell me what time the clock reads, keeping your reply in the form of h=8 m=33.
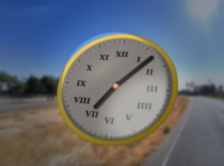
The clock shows h=7 m=7
